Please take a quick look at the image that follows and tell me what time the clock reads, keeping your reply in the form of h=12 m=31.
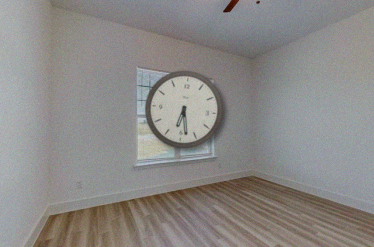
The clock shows h=6 m=28
